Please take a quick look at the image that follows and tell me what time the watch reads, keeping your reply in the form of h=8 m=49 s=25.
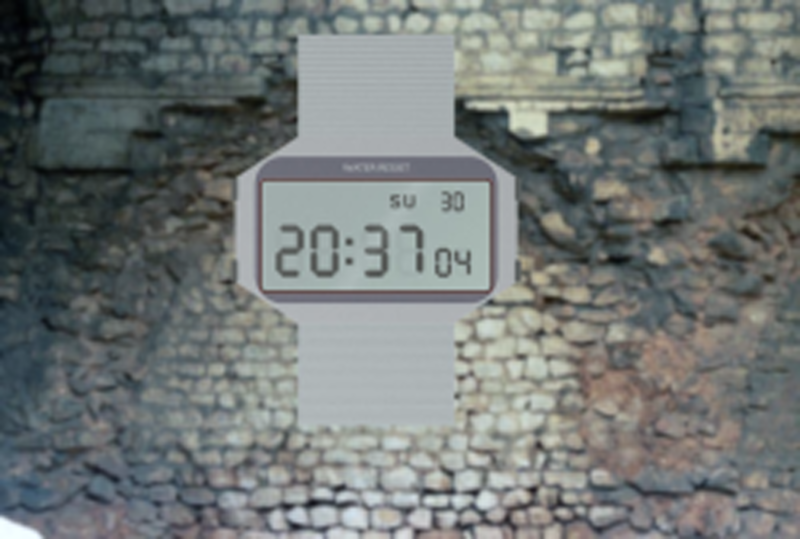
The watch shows h=20 m=37 s=4
